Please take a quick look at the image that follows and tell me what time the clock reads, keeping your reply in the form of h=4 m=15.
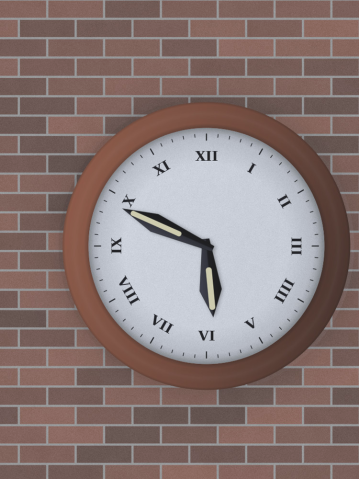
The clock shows h=5 m=49
